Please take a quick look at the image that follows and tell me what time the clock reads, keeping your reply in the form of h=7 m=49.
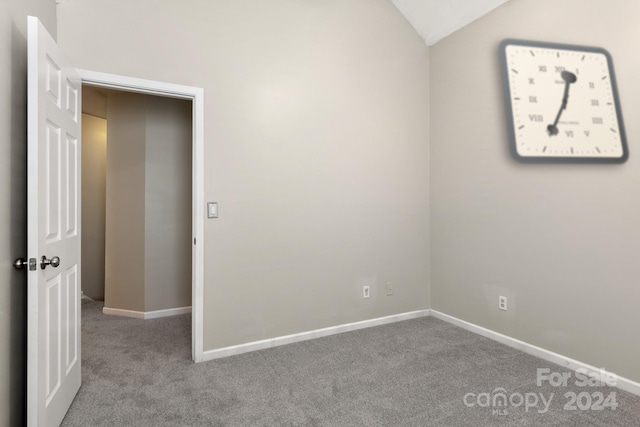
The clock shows h=12 m=35
